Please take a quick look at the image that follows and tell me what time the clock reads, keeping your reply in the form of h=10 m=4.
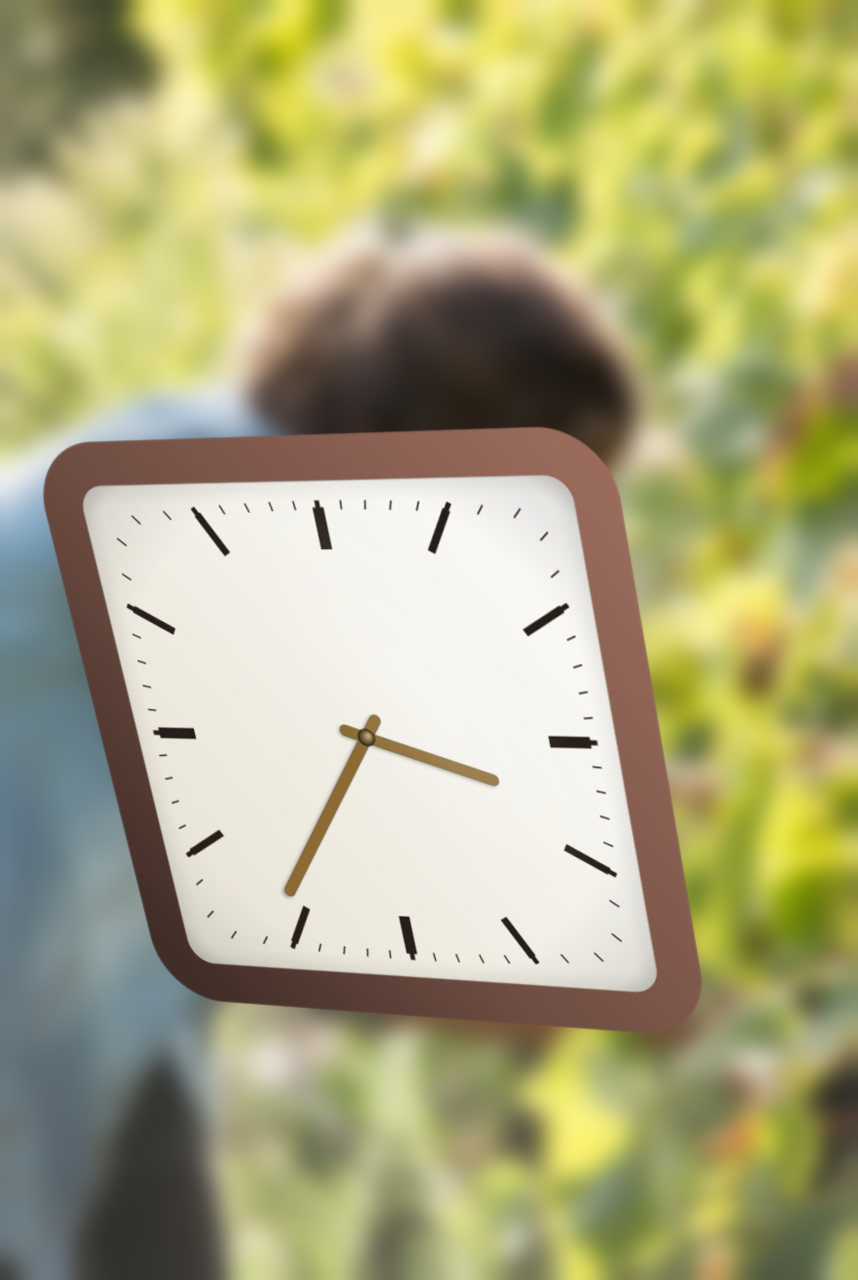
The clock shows h=3 m=36
